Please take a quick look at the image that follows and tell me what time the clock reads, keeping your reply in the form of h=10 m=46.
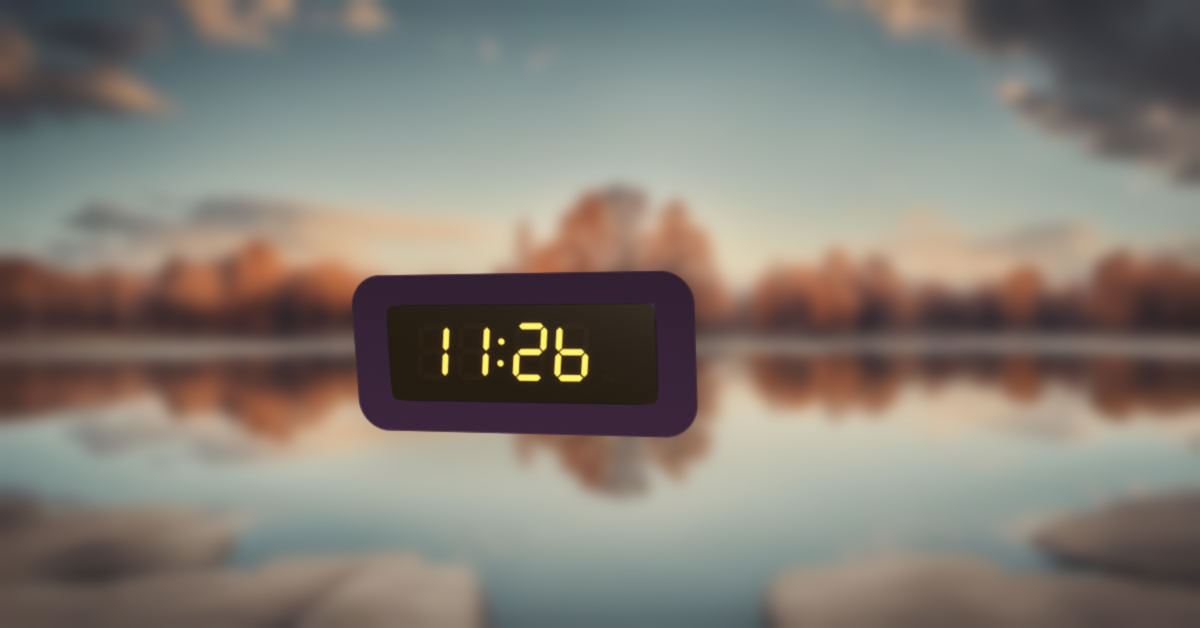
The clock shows h=11 m=26
